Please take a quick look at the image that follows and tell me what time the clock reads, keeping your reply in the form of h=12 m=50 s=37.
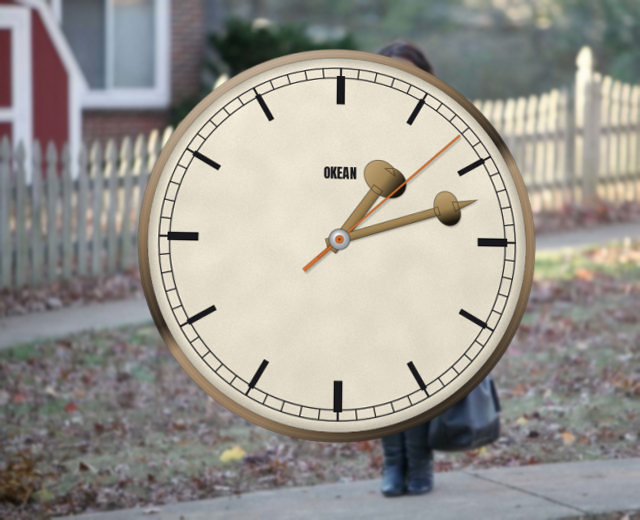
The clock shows h=1 m=12 s=8
